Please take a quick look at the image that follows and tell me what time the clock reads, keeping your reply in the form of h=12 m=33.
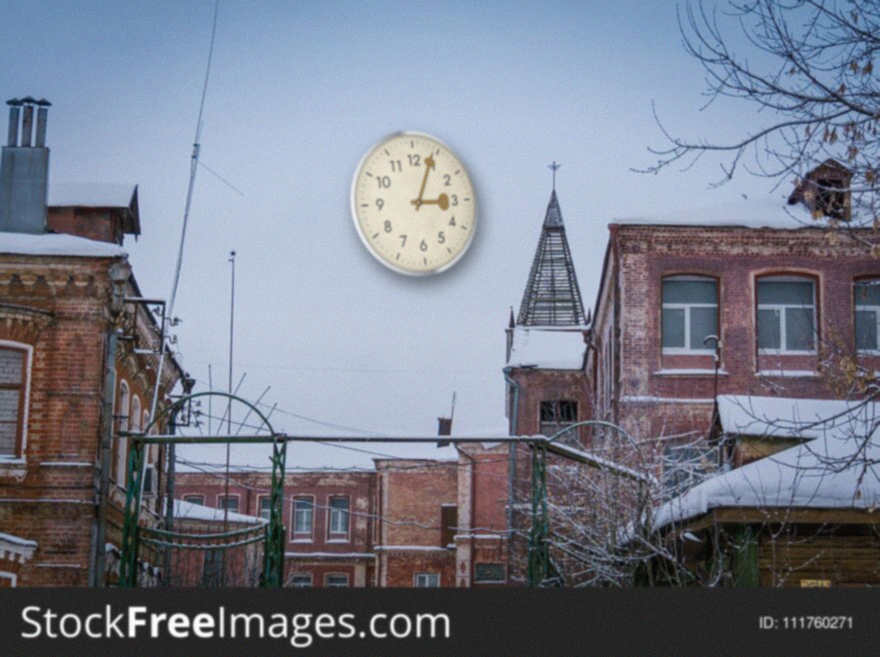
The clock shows h=3 m=4
